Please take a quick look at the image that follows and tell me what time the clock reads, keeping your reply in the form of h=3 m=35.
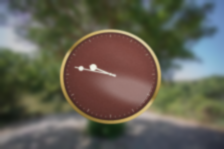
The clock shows h=9 m=47
